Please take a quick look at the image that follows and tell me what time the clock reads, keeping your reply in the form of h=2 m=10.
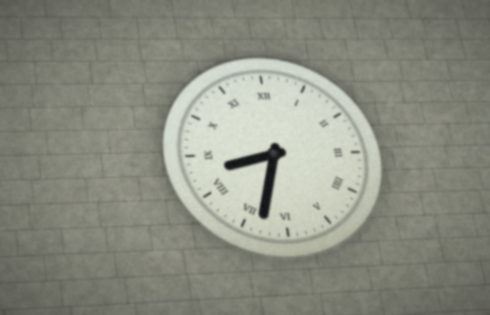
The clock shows h=8 m=33
